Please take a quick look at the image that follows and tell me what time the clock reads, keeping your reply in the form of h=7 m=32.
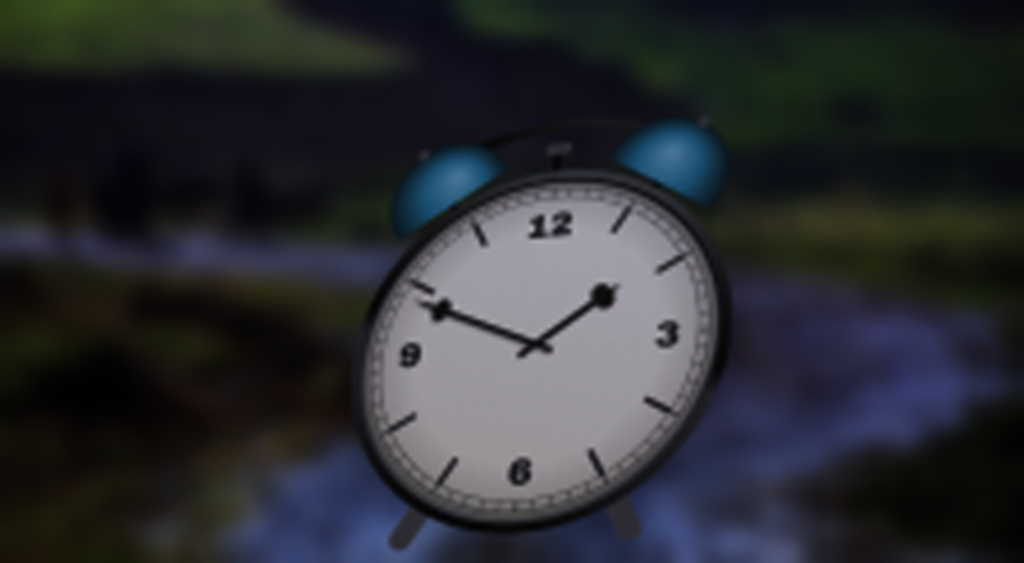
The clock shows h=1 m=49
